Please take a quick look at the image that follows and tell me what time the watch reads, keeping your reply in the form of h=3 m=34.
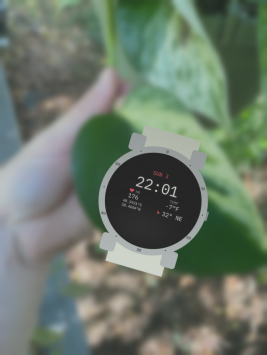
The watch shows h=22 m=1
